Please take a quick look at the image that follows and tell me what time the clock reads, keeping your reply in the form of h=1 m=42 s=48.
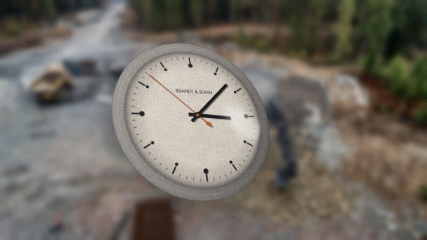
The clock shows h=3 m=7 s=52
